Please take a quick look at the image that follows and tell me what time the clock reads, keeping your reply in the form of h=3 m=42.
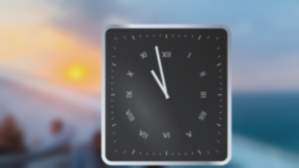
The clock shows h=10 m=58
